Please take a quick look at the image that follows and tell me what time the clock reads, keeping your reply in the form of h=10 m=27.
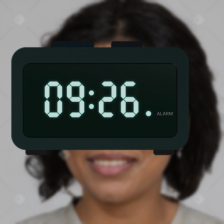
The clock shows h=9 m=26
